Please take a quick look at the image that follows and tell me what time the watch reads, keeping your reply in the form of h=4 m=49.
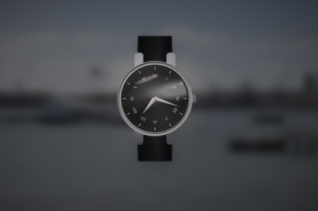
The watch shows h=7 m=18
